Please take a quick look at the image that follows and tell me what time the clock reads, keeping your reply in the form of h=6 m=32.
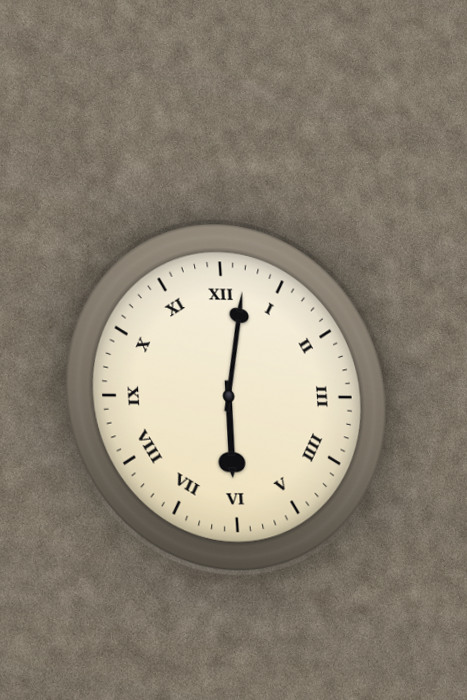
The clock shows h=6 m=2
